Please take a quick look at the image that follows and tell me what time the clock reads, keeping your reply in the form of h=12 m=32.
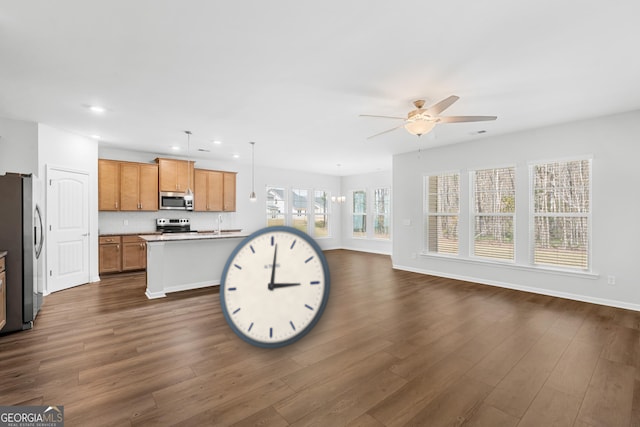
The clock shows h=3 m=1
